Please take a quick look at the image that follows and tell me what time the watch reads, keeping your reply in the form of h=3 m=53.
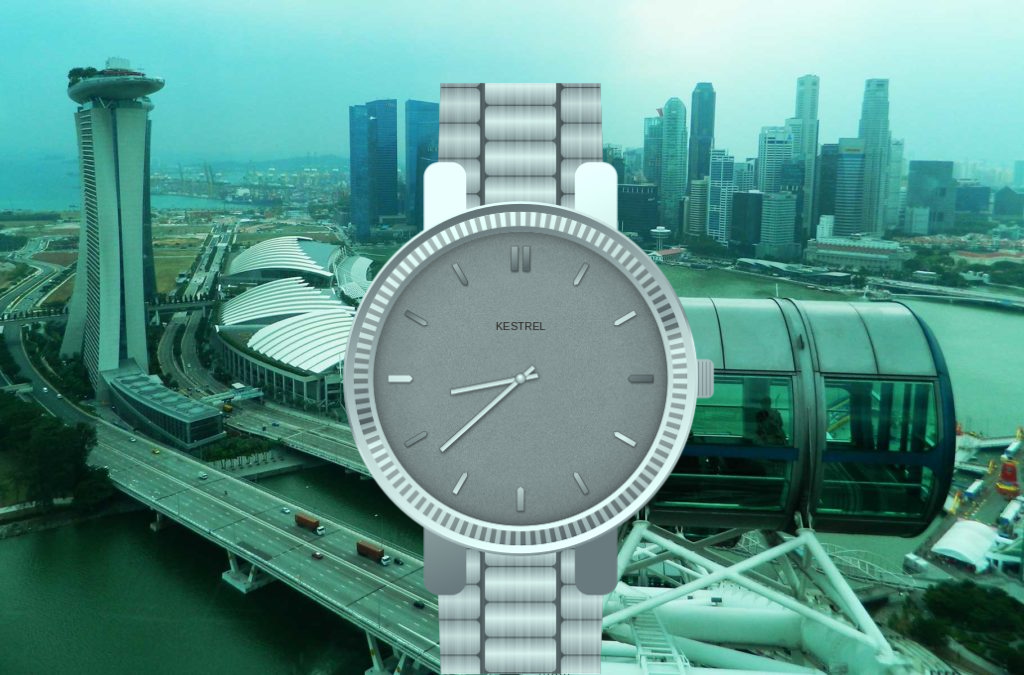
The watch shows h=8 m=38
